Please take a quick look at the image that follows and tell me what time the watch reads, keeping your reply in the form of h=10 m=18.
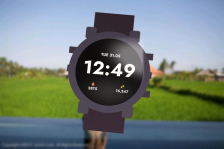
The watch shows h=12 m=49
